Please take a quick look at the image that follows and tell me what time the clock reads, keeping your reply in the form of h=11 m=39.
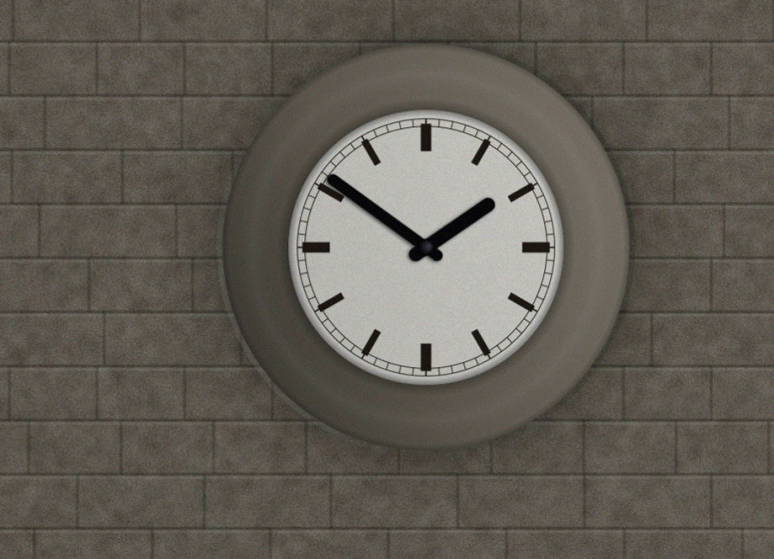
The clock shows h=1 m=51
